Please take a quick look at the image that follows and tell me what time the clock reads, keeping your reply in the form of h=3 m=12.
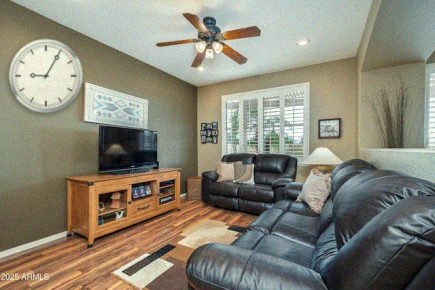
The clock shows h=9 m=5
